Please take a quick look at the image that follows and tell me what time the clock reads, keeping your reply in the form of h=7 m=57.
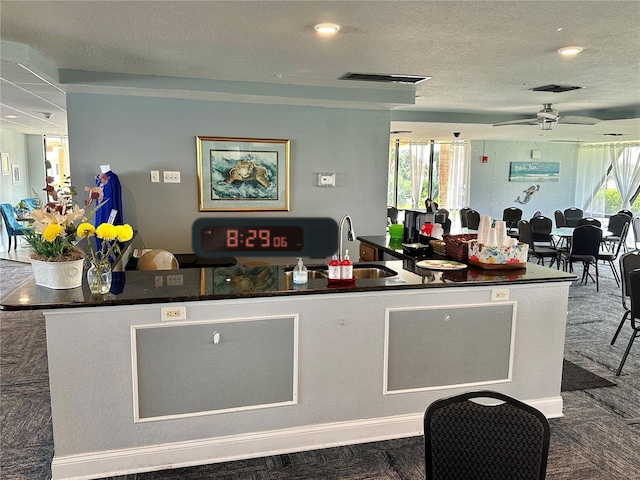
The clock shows h=8 m=29
